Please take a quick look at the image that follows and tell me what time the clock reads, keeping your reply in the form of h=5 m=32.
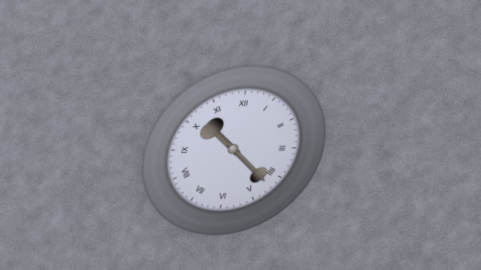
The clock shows h=10 m=22
